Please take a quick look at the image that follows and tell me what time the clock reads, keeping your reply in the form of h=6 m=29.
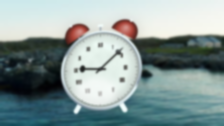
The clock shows h=9 m=8
